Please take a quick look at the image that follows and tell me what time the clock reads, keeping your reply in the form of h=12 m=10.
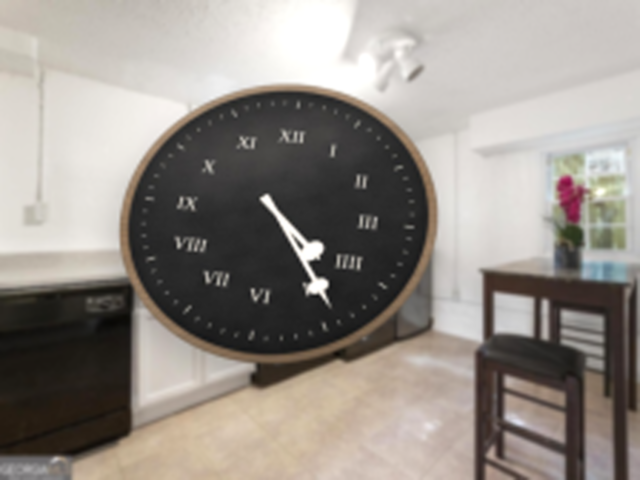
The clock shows h=4 m=24
